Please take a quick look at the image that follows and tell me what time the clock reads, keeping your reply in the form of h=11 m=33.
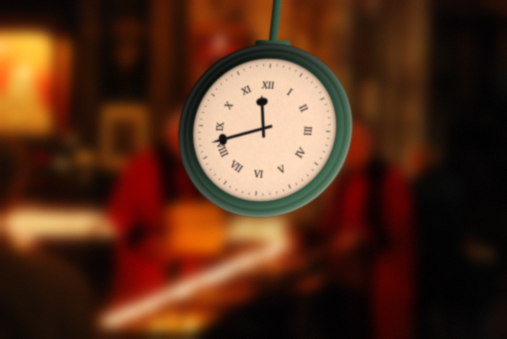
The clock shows h=11 m=42
